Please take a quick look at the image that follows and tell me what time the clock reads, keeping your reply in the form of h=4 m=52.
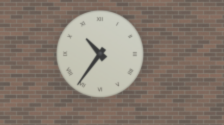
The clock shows h=10 m=36
